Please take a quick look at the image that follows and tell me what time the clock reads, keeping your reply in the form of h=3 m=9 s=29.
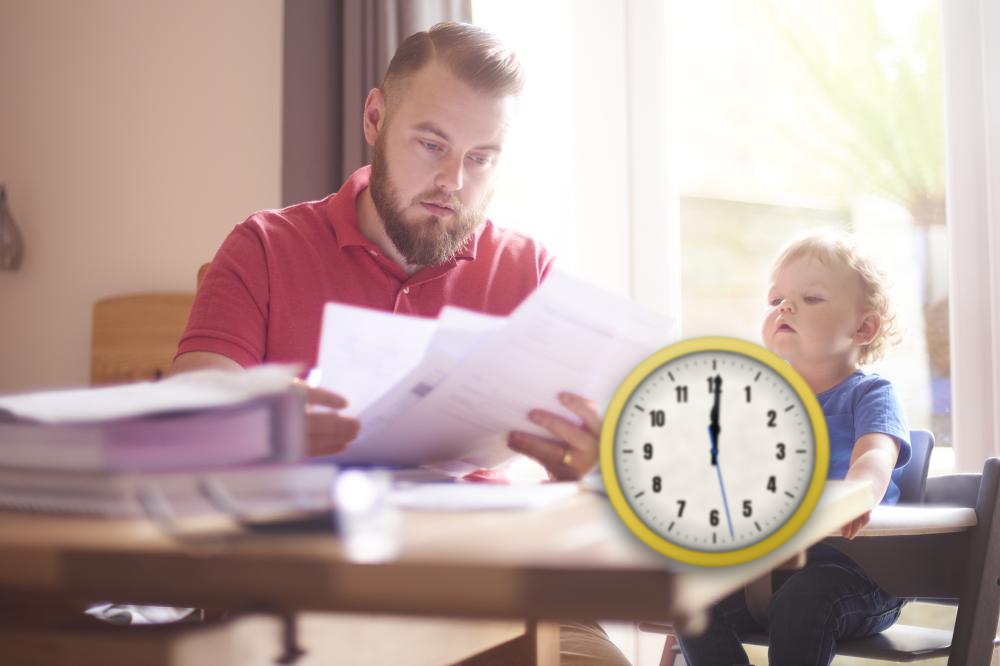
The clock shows h=12 m=0 s=28
